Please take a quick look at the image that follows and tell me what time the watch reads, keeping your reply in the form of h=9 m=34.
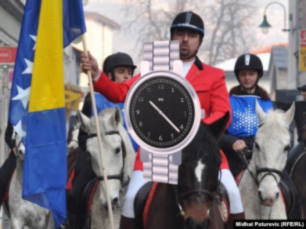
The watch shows h=10 m=22
